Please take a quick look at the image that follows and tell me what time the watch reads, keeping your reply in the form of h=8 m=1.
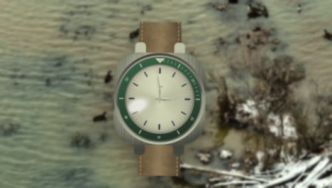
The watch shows h=2 m=59
